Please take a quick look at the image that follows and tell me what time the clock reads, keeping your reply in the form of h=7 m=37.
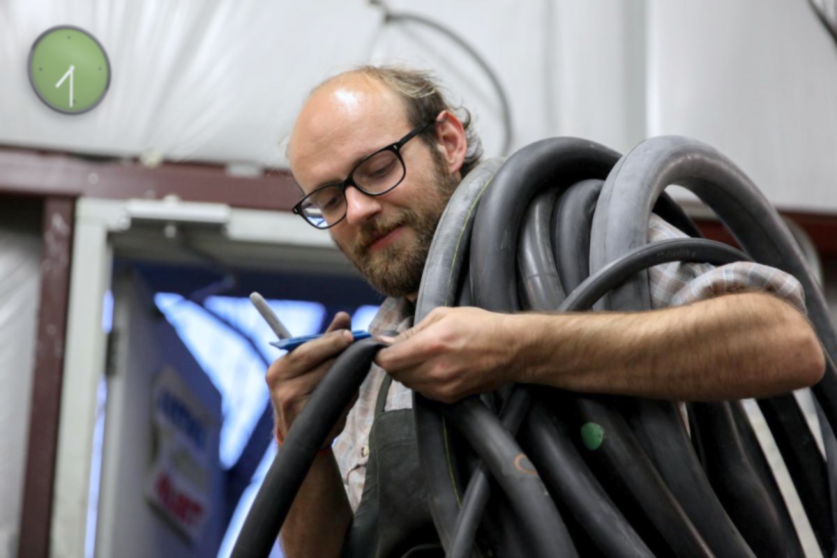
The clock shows h=7 m=31
